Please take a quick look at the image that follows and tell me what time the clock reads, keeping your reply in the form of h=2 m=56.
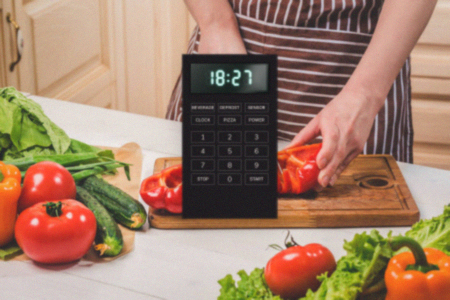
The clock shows h=18 m=27
